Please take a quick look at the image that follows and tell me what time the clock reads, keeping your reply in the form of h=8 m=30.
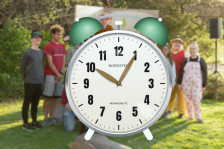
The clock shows h=10 m=5
